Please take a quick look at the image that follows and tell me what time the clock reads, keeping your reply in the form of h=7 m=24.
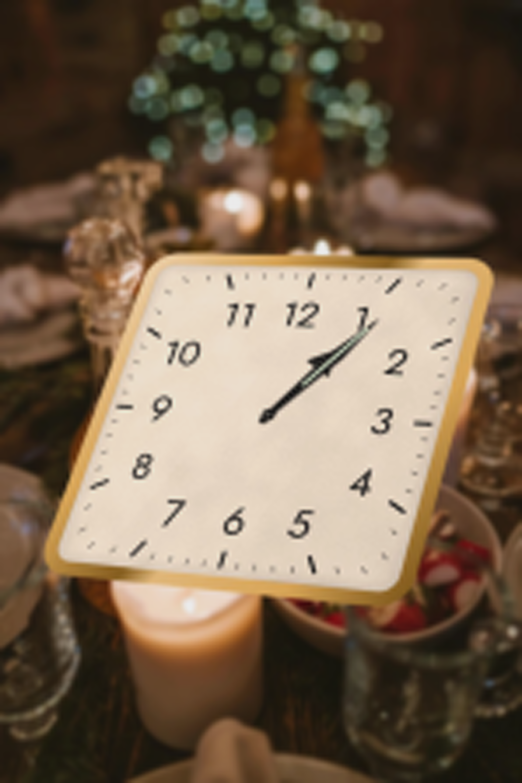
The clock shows h=1 m=6
